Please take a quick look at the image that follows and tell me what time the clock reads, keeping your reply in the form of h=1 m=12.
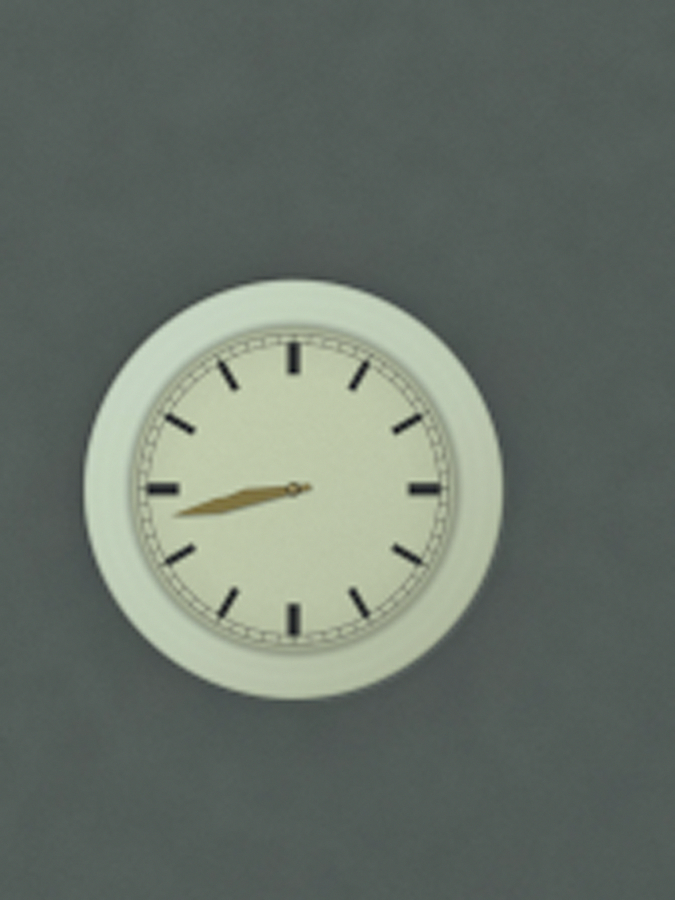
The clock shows h=8 m=43
